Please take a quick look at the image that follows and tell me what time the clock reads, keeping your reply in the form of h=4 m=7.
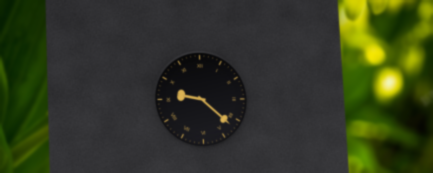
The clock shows h=9 m=22
